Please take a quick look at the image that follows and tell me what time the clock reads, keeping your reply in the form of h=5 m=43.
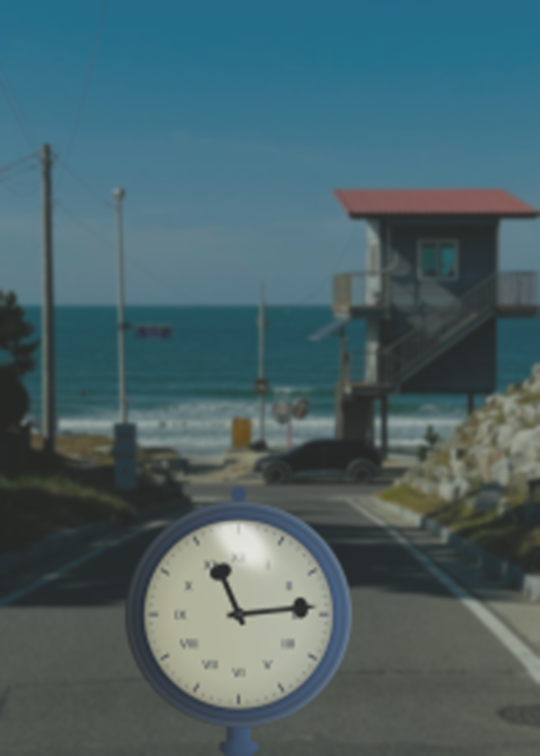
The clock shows h=11 m=14
